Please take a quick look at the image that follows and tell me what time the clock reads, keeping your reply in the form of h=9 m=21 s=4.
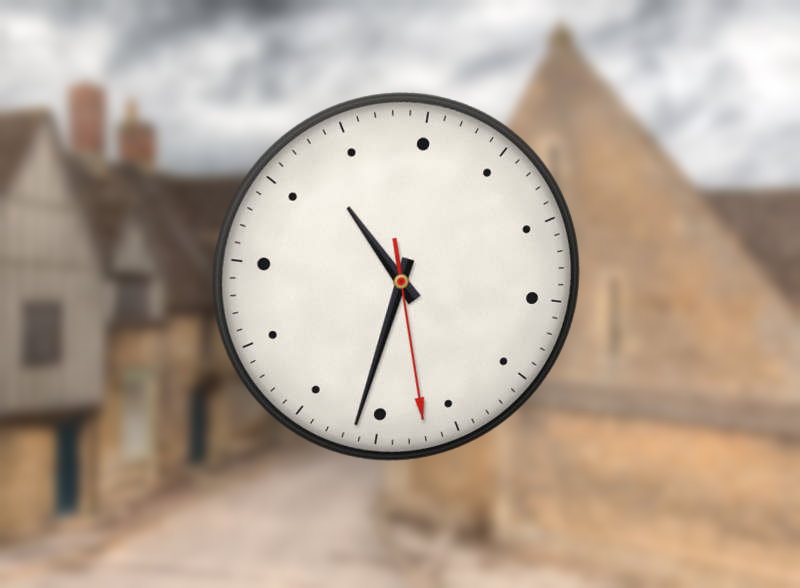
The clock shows h=10 m=31 s=27
